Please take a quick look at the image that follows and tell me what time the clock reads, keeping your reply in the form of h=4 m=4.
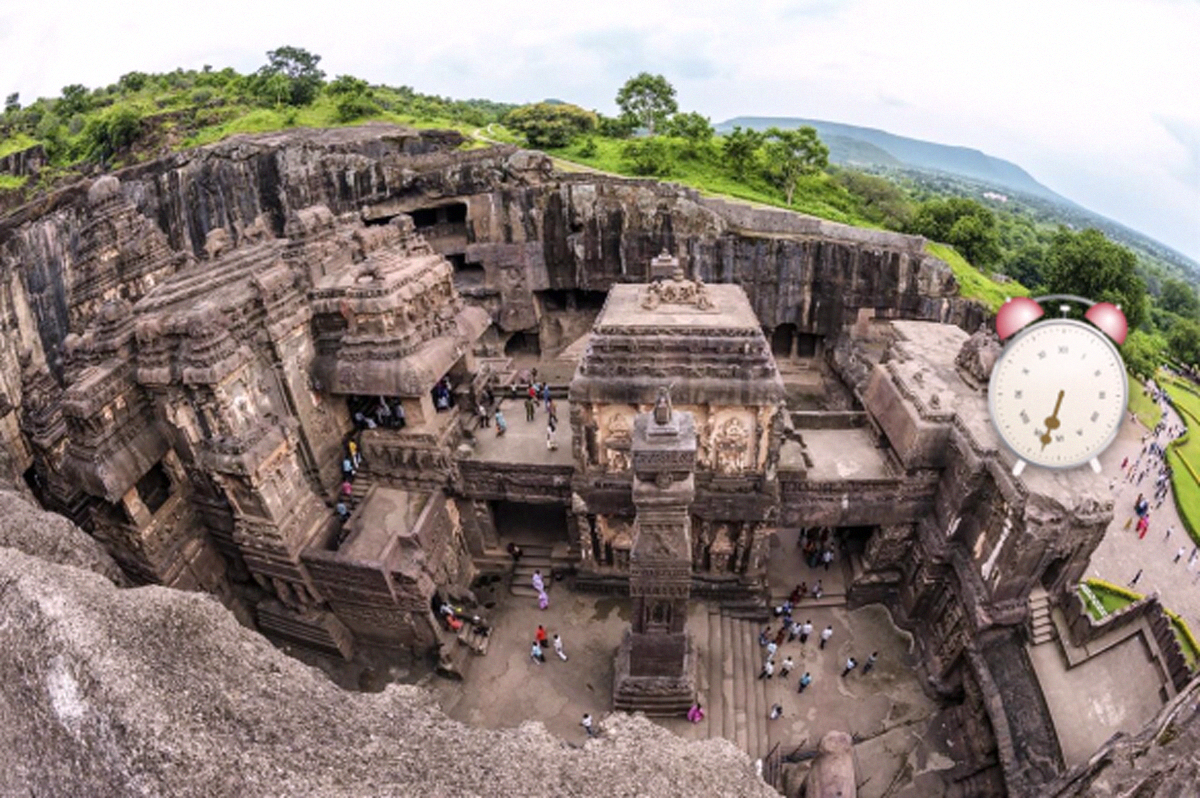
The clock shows h=6 m=33
